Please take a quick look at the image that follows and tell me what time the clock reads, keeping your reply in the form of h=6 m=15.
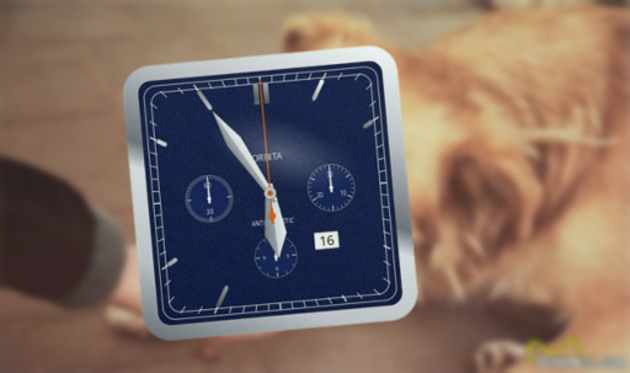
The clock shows h=5 m=55
